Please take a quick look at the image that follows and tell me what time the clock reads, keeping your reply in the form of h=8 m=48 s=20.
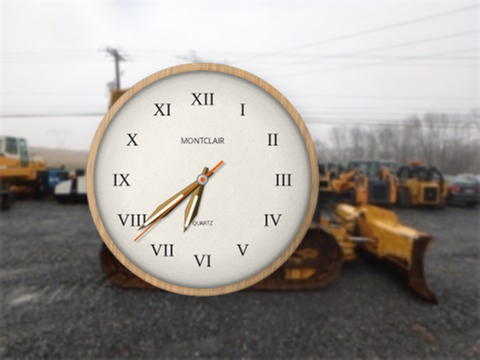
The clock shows h=6 m=38 s=38
